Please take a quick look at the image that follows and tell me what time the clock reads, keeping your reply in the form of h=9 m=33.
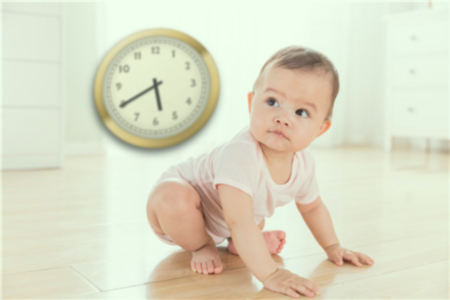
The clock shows h=5 m=40
